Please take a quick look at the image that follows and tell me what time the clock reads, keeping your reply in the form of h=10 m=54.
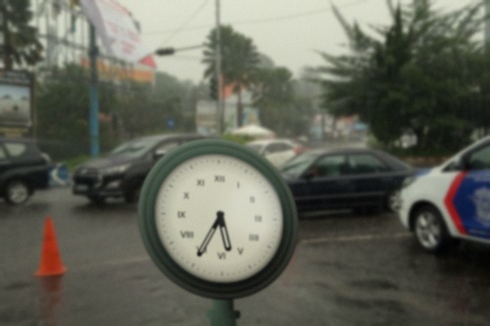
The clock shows h=5 m=35
